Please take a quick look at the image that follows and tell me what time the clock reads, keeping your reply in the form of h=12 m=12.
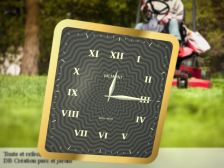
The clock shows h=12 m=15
